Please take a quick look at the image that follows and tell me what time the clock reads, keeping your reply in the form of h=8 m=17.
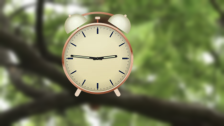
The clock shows h=2 m=46
